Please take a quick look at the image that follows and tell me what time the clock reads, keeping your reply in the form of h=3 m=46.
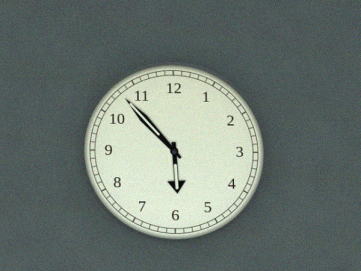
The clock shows h=5 m=53
